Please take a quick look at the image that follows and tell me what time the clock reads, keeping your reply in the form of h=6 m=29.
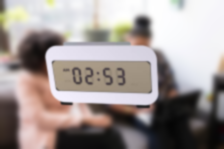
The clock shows h=2 m=53
